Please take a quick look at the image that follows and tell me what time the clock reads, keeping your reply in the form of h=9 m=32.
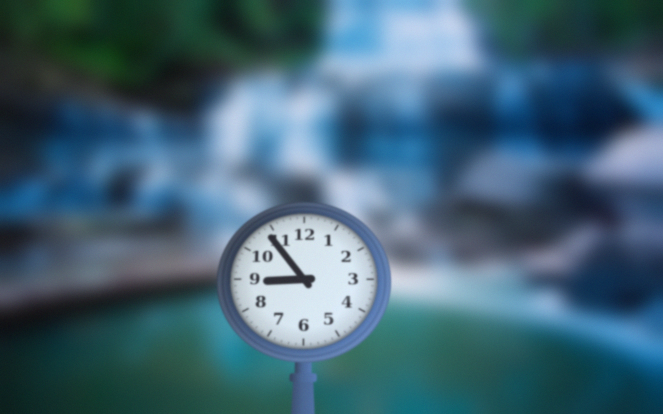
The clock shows h=8 m=54
